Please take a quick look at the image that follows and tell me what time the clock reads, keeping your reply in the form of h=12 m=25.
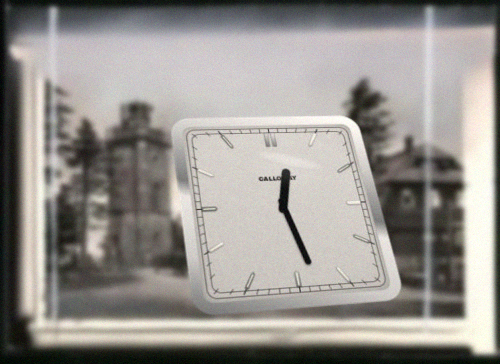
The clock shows h=12 m=28
